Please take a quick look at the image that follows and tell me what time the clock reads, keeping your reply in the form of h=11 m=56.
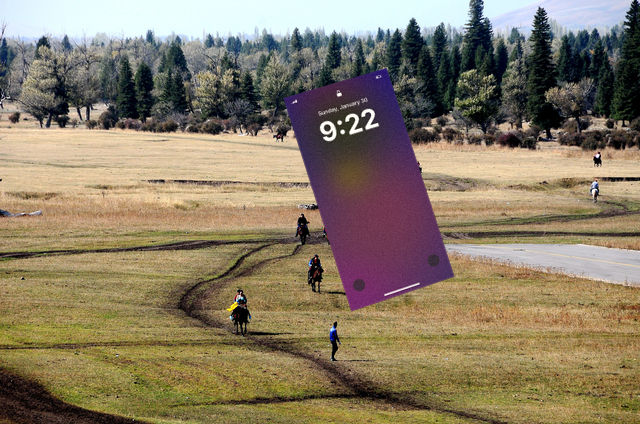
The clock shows h=9 m=22
